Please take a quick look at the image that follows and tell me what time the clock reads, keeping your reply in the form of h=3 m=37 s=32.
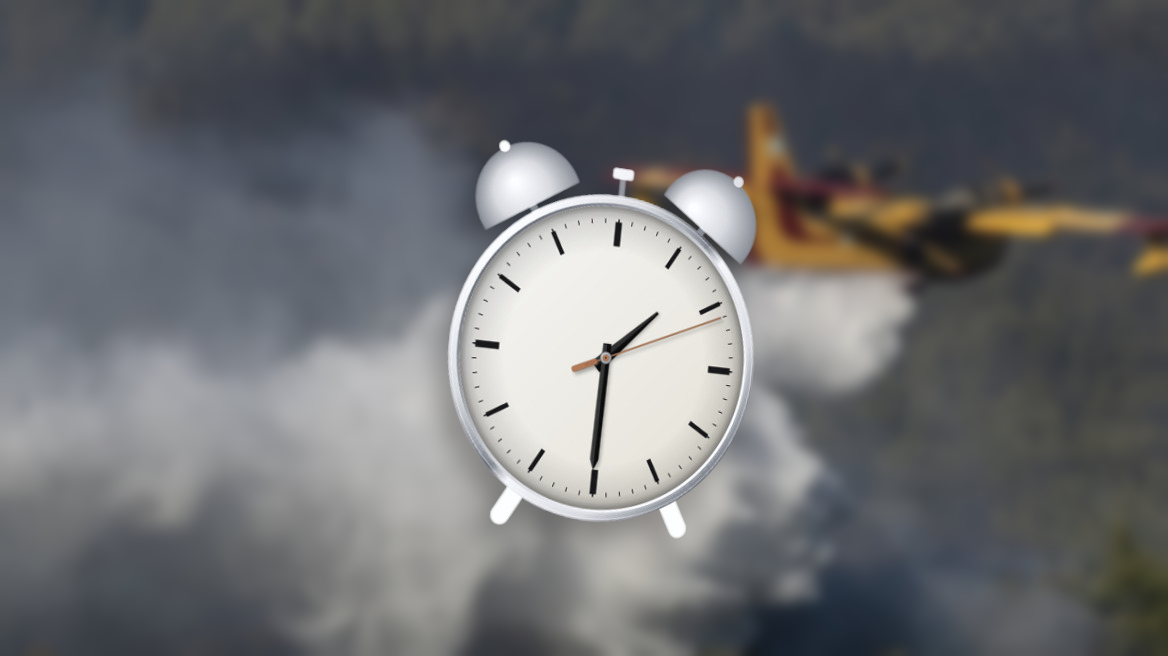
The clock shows h=1 m=30 s=11
